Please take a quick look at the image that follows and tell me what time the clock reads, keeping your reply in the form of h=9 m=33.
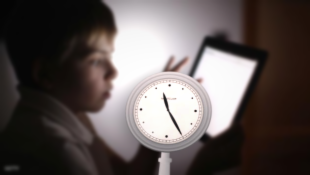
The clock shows h=11 m=25
